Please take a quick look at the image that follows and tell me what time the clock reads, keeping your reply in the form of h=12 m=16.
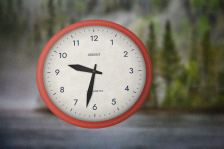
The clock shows h=9 m=32
